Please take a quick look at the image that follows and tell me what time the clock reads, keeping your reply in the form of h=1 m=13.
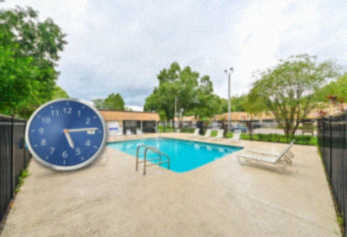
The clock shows h=5 m=14
